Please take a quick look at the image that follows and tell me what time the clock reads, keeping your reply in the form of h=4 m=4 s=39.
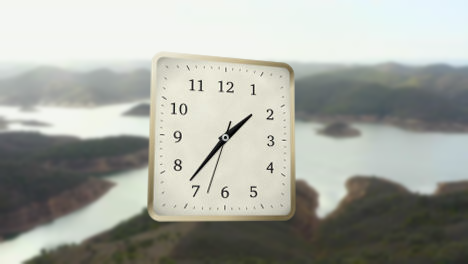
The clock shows h=1 m=36 s=33
